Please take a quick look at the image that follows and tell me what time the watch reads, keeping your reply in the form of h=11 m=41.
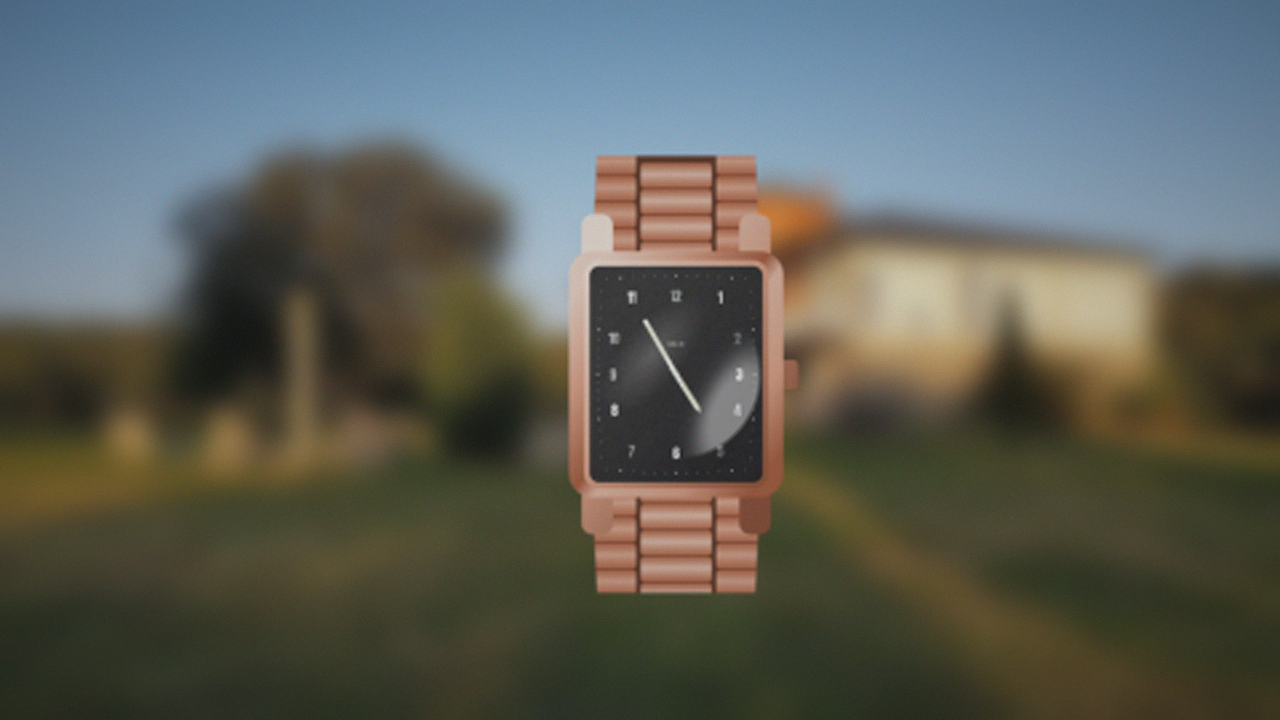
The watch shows h=4 m=55
